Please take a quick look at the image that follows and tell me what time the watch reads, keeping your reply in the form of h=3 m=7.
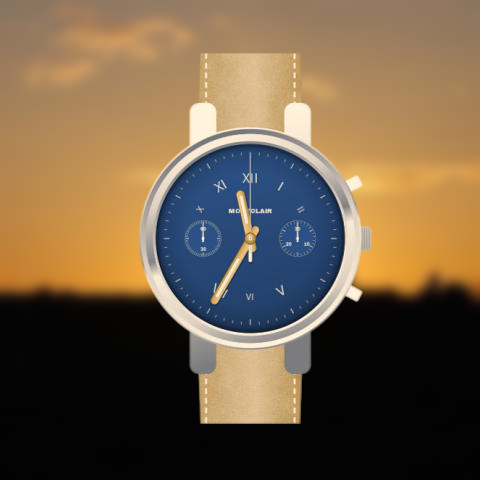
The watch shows h=11 m=35
